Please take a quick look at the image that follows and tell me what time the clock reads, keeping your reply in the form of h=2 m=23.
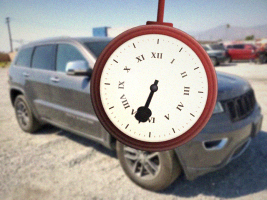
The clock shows h=6 m=33
